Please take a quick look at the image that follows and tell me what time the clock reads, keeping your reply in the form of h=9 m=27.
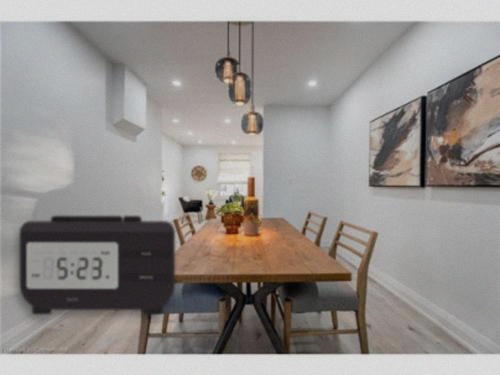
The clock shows h=5 m=23
